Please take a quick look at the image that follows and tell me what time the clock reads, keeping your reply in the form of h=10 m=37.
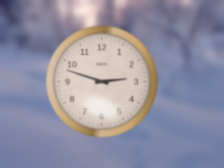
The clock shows h=2 m=48
